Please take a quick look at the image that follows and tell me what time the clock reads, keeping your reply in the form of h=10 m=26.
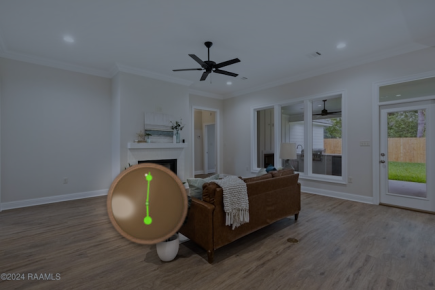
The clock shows h=6 m=1
